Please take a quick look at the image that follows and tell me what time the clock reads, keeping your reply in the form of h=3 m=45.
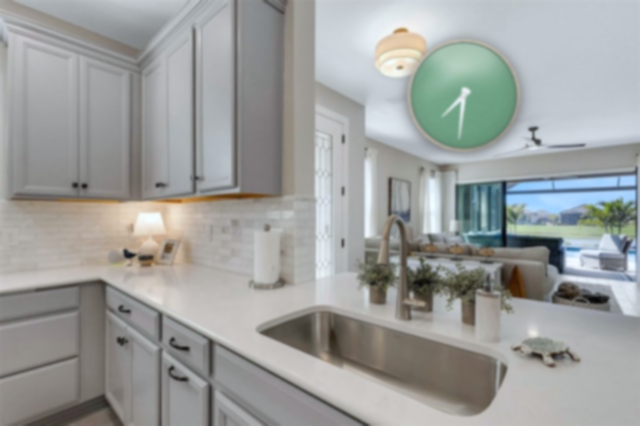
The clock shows h=7 m=31
